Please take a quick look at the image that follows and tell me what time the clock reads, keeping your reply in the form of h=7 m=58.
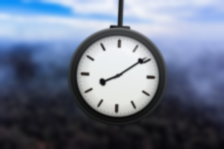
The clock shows h=8 m=9
